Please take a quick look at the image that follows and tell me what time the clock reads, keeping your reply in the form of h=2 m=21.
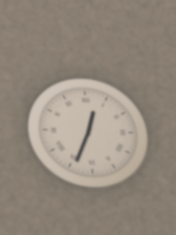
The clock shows h=12 m=34
